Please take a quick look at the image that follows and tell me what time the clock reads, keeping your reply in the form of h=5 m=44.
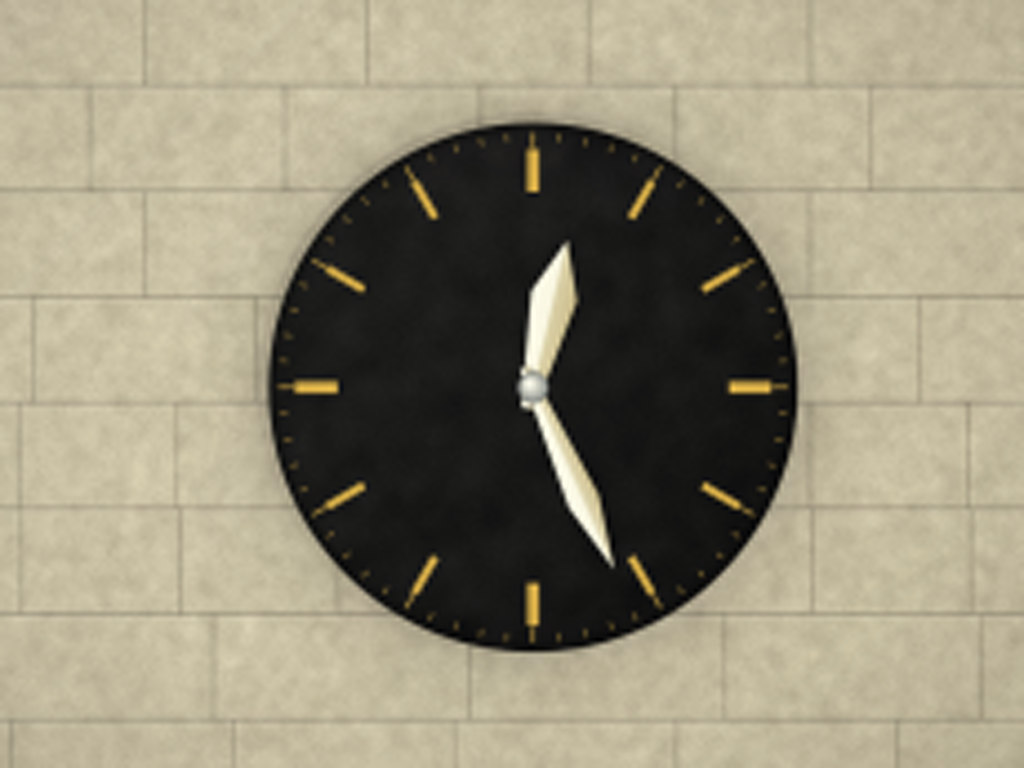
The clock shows h=12 m=26
